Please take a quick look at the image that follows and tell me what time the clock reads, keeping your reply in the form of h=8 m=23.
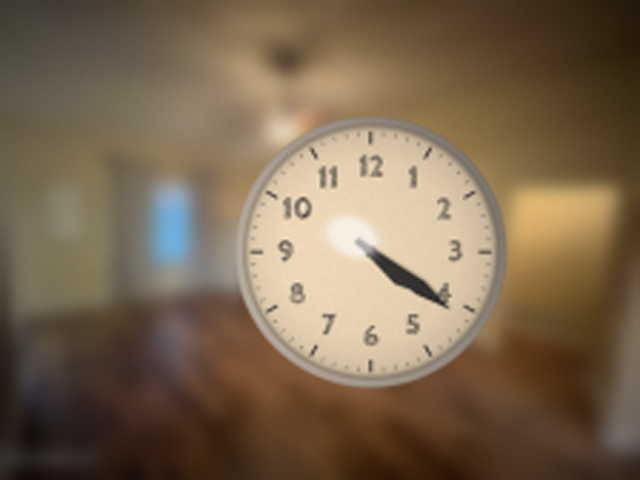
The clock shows h=4 m=21
